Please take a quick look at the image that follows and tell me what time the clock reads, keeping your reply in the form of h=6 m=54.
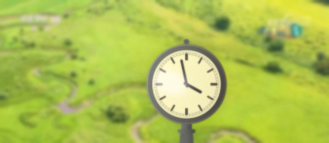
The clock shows h=3 m=58
